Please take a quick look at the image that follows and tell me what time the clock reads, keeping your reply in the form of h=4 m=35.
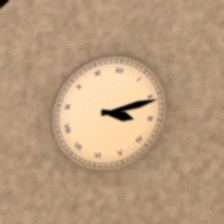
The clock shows h=3 m=11
